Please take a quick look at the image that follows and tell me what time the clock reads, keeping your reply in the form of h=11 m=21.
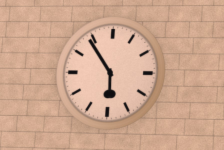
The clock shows h=5 m=54
